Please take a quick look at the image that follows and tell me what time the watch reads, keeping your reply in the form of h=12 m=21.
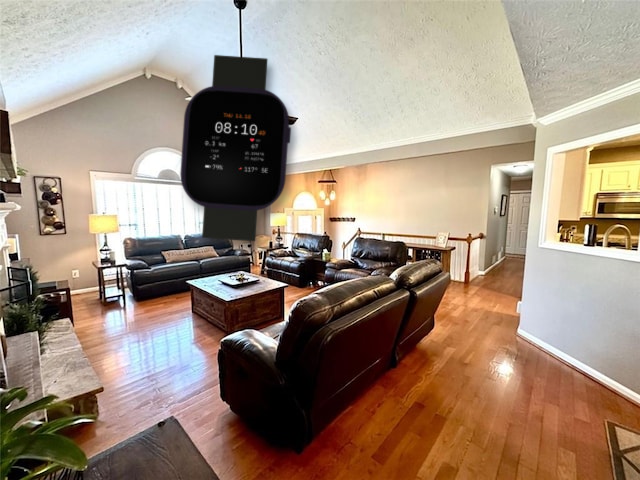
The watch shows h=8 m=10
